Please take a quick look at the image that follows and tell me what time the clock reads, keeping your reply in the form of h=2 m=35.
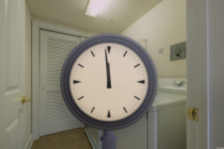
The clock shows h=11 m=59
